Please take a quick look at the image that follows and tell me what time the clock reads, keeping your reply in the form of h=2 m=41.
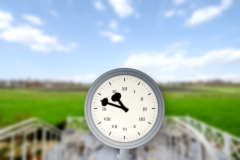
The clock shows h=10 m=48
